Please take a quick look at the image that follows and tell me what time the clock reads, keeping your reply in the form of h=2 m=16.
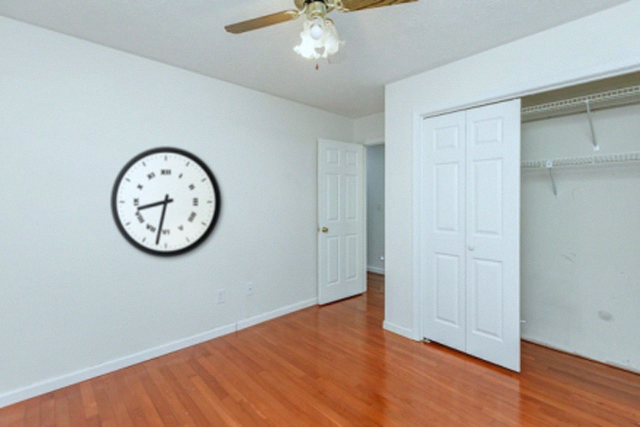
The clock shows h=8 m=32
